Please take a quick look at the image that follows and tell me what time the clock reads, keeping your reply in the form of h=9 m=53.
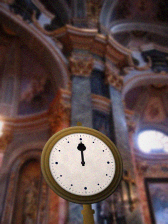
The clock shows h=12 m=0
